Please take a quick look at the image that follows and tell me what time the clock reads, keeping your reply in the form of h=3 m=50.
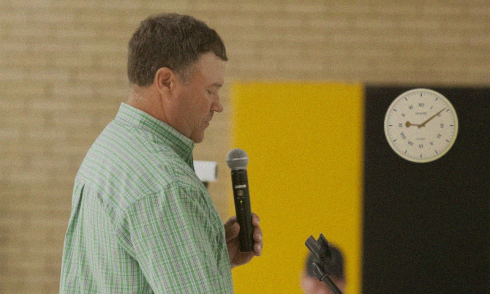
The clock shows h=9 m=9
